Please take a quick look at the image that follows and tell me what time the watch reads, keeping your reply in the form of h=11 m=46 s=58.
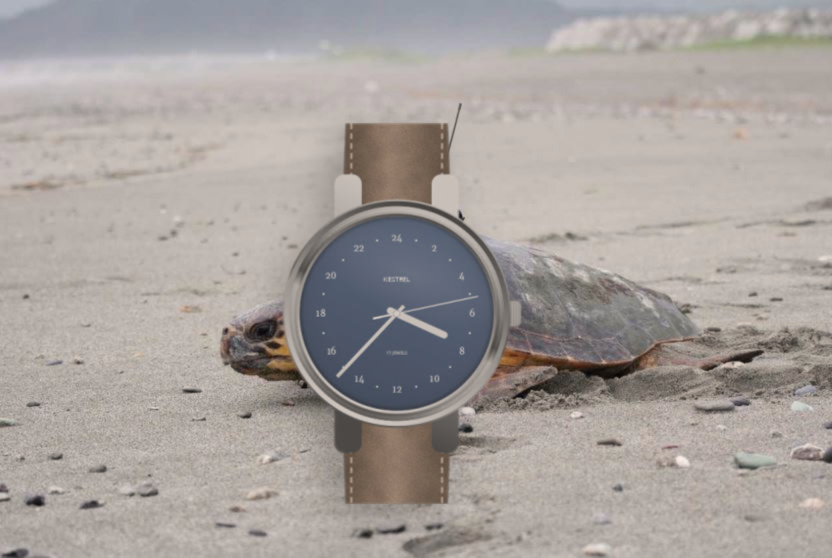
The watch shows h=7 m=37 s=13
